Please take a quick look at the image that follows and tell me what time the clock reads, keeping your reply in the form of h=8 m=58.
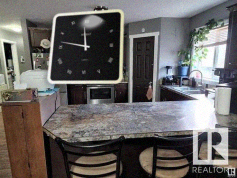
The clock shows h=11 m=47
